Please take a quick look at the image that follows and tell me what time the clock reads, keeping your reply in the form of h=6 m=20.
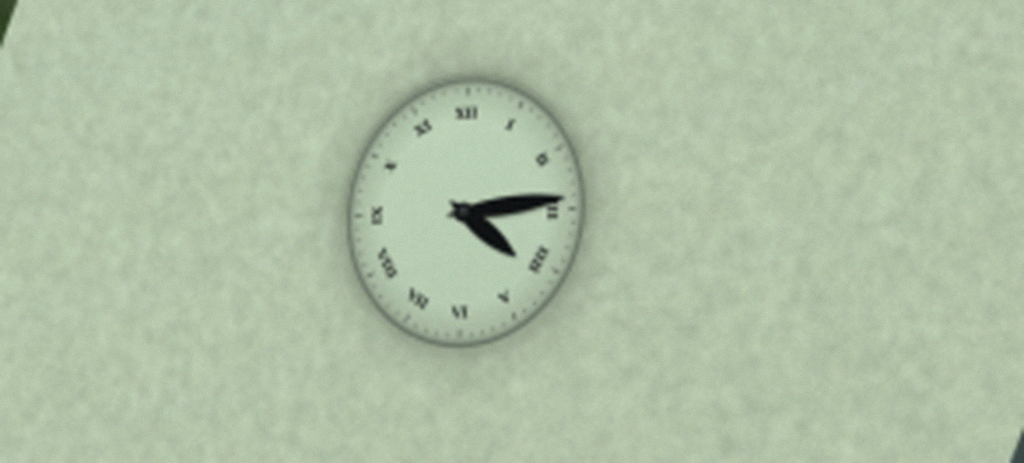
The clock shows h=4 m=14
